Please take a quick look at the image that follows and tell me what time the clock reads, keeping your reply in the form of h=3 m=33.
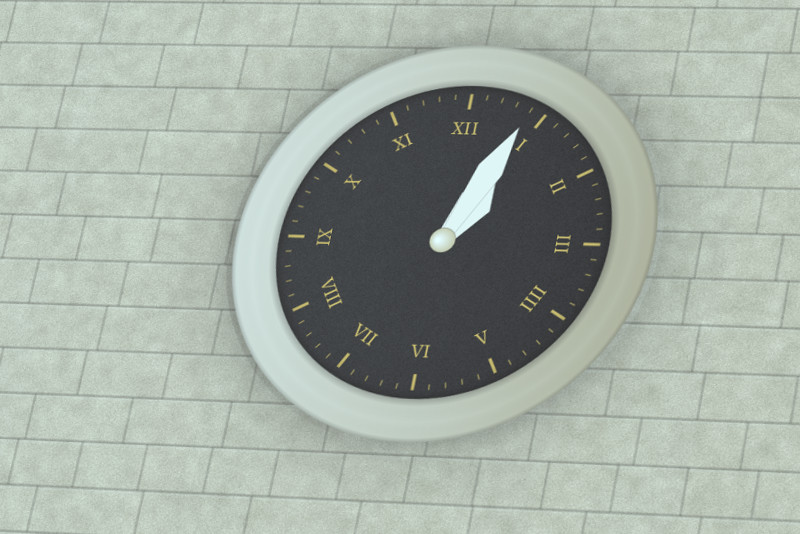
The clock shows h=1 m=4
